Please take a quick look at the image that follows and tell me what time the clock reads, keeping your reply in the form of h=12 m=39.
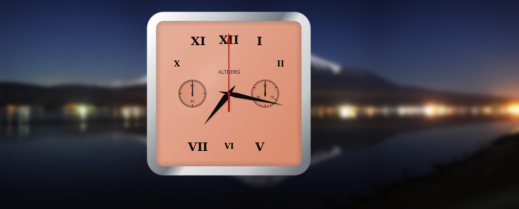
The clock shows h=7 m=17
